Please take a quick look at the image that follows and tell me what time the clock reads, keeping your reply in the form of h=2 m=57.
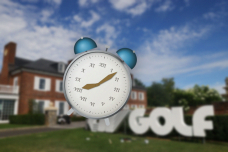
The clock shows h=8 m=7
